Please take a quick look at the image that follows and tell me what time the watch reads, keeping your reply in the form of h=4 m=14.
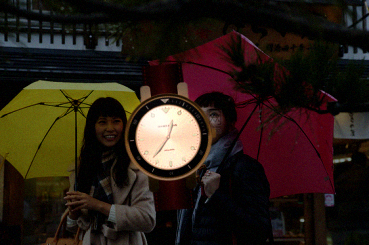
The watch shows h=12 m=37
